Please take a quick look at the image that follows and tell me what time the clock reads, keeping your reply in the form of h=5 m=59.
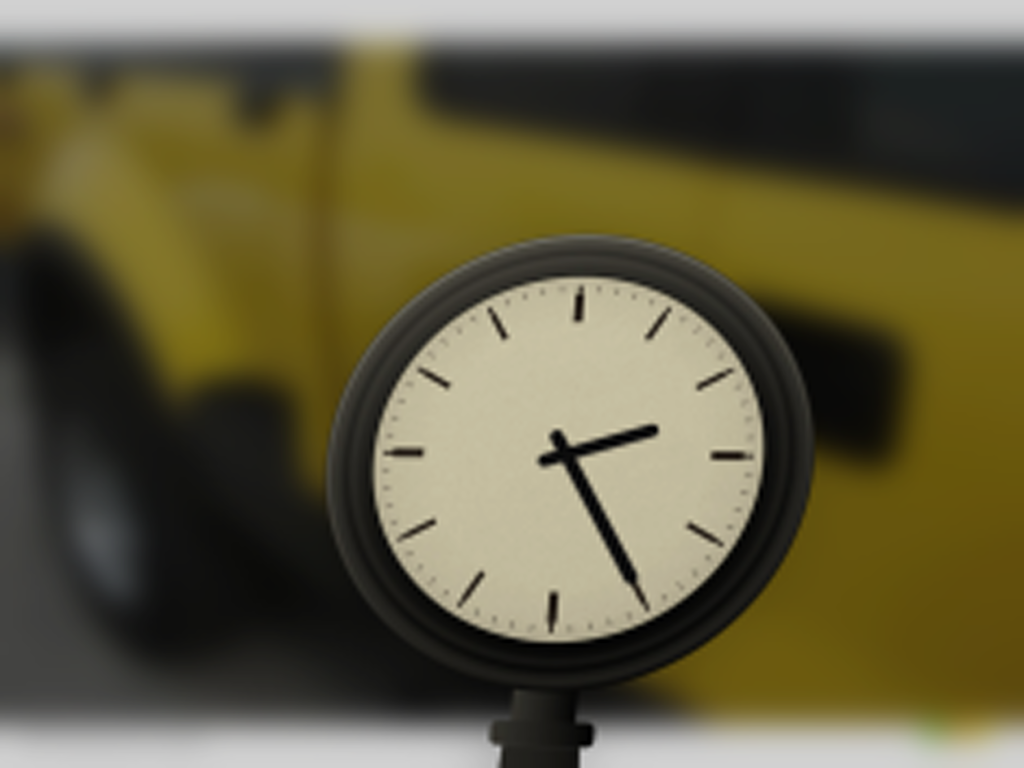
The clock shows h=2 m=25
